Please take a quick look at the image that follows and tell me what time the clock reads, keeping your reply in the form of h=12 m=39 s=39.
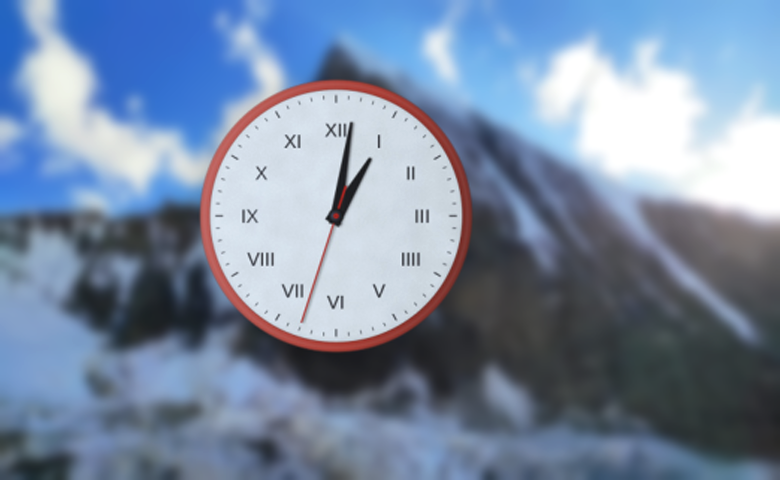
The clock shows h=1 m=1 s=33
